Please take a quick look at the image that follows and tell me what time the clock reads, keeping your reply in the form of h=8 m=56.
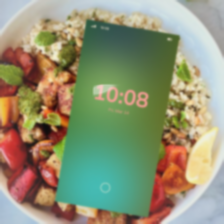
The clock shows h=10 m=8
